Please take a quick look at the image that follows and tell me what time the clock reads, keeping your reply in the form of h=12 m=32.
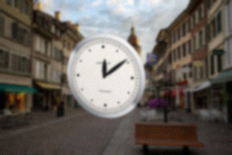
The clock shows h=12 m=9
